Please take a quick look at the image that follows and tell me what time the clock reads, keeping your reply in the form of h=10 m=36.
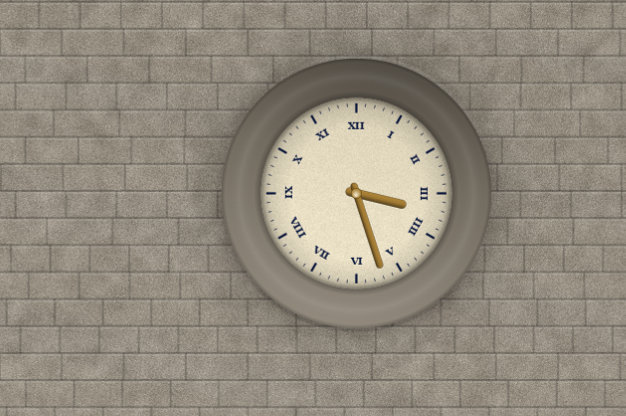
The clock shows h=3 m=27
